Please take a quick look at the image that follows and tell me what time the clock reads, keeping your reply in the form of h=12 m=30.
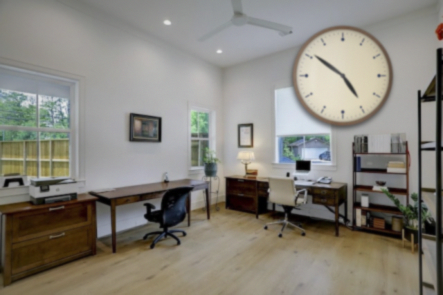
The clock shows h=4 m=51
